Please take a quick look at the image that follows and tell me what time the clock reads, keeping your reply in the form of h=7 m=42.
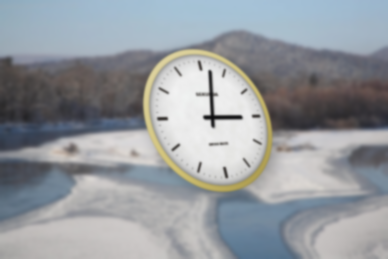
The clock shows h=3 m=2
